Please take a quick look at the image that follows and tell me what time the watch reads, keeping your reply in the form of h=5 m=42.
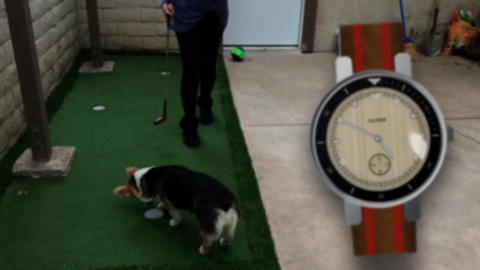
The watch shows h=4 m=50
